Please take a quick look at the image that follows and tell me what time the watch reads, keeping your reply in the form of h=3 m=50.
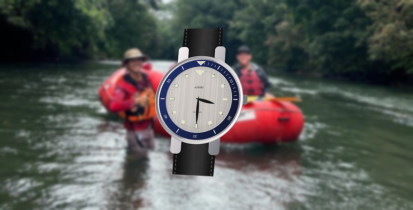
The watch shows h=3 m=30
